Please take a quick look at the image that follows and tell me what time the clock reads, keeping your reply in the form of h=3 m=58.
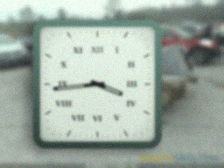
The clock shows h=3 m=44
